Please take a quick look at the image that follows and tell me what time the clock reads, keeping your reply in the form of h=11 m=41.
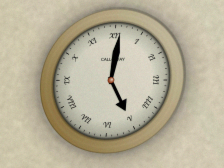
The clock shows h=5 m=1
